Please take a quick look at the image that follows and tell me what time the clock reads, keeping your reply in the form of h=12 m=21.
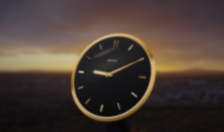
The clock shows h=9 m=10
